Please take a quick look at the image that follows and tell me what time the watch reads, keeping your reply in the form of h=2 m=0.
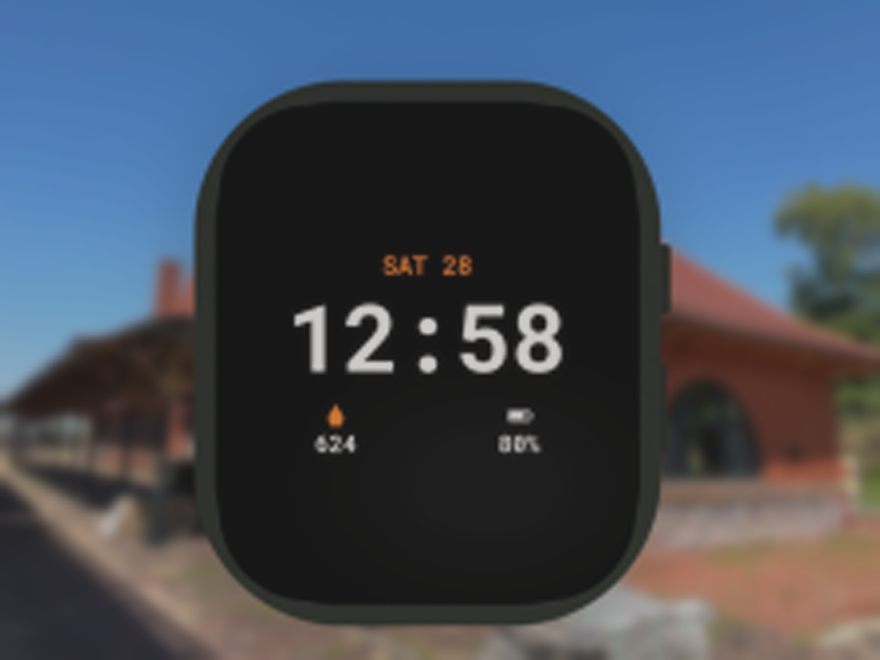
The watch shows h=12 m=58
